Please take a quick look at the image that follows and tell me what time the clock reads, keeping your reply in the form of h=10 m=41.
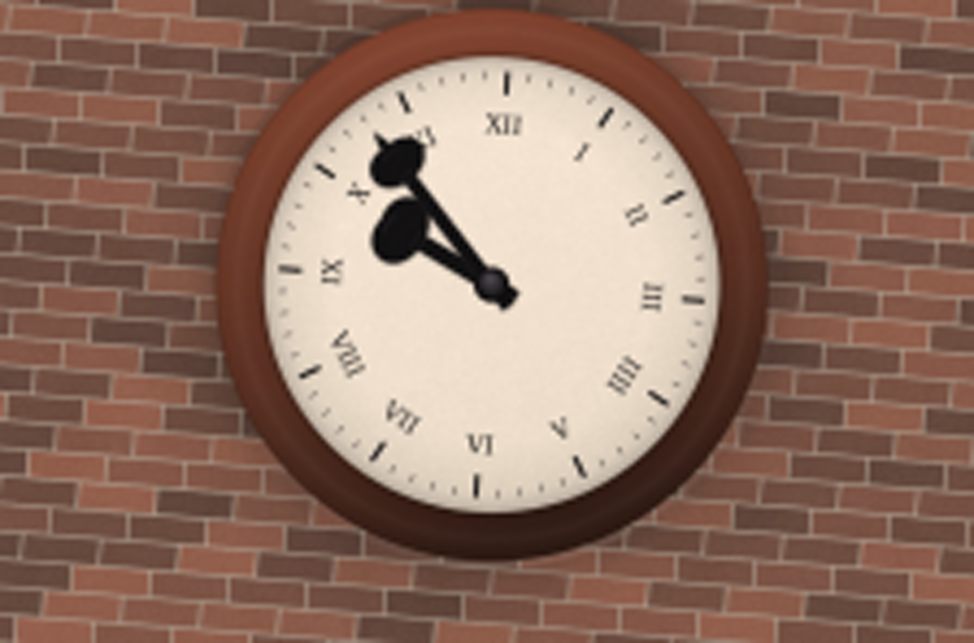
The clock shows h=9 m=53
